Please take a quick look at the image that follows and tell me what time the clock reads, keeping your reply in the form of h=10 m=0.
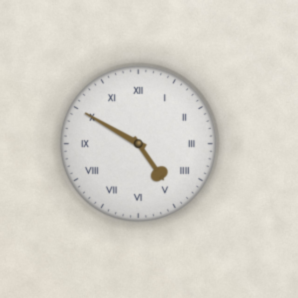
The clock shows h=4 m=50
